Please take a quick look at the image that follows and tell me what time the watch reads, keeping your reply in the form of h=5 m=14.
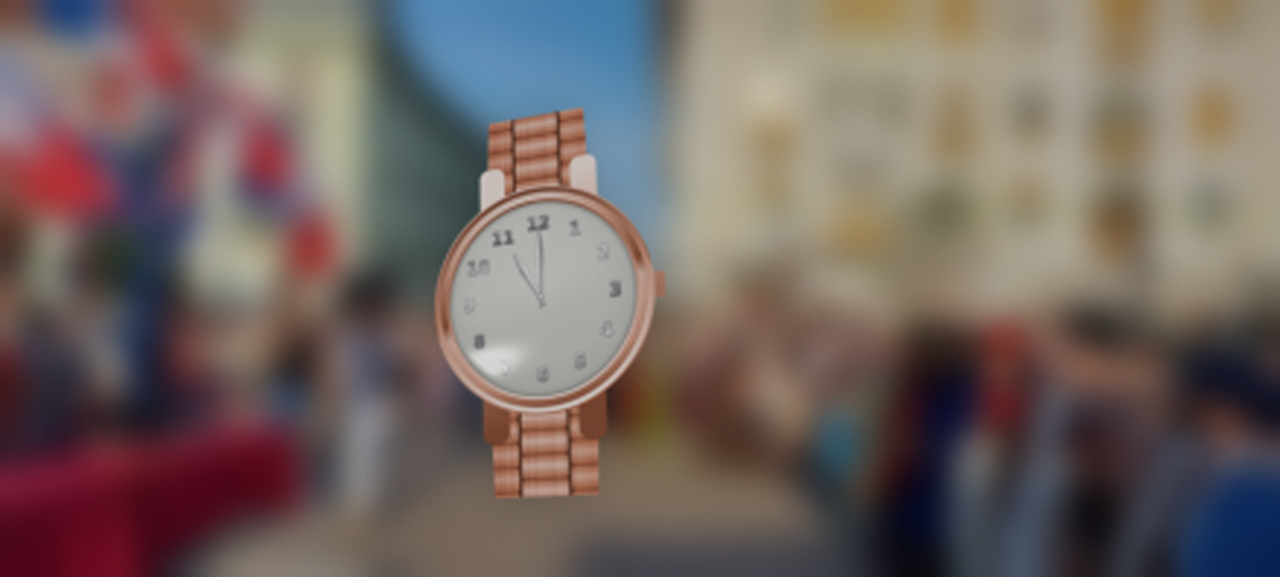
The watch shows h=11 m=0
